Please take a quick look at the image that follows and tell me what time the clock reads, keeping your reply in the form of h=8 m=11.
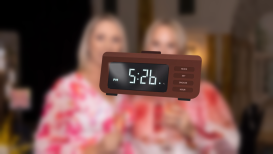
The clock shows h=5 m=26
